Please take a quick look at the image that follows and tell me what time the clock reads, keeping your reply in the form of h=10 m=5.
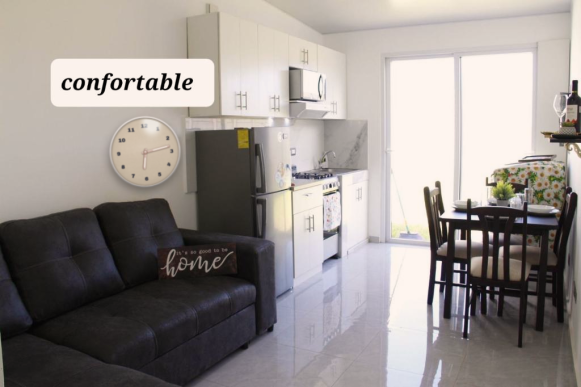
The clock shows h=6 m=13
